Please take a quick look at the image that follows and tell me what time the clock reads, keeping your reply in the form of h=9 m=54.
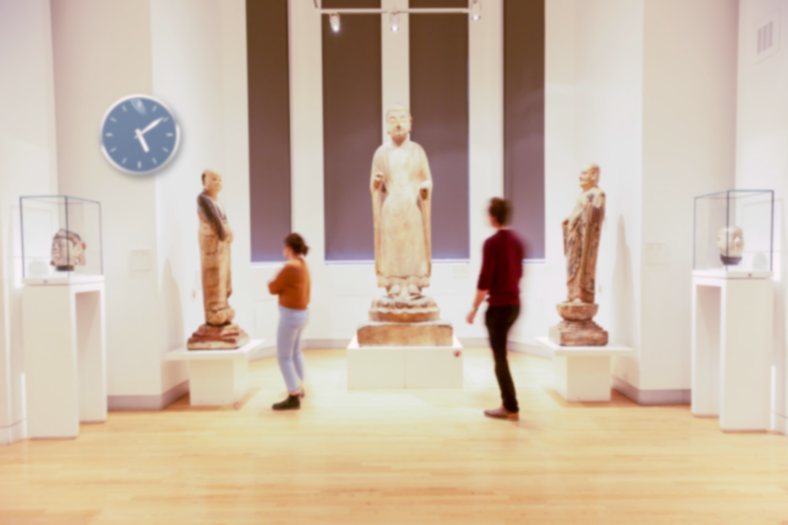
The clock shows h=5 m=9
